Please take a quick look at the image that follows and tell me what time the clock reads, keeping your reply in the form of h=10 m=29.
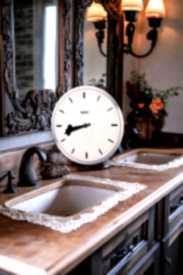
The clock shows h=8 m=42
